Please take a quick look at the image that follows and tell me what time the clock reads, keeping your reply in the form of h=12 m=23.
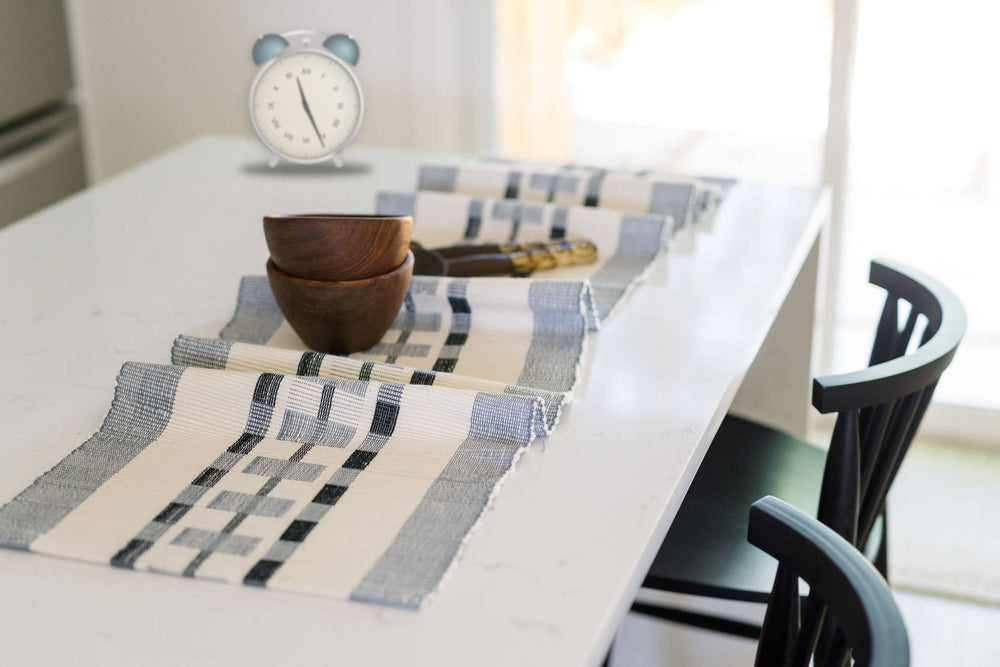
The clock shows h=11 m=26
